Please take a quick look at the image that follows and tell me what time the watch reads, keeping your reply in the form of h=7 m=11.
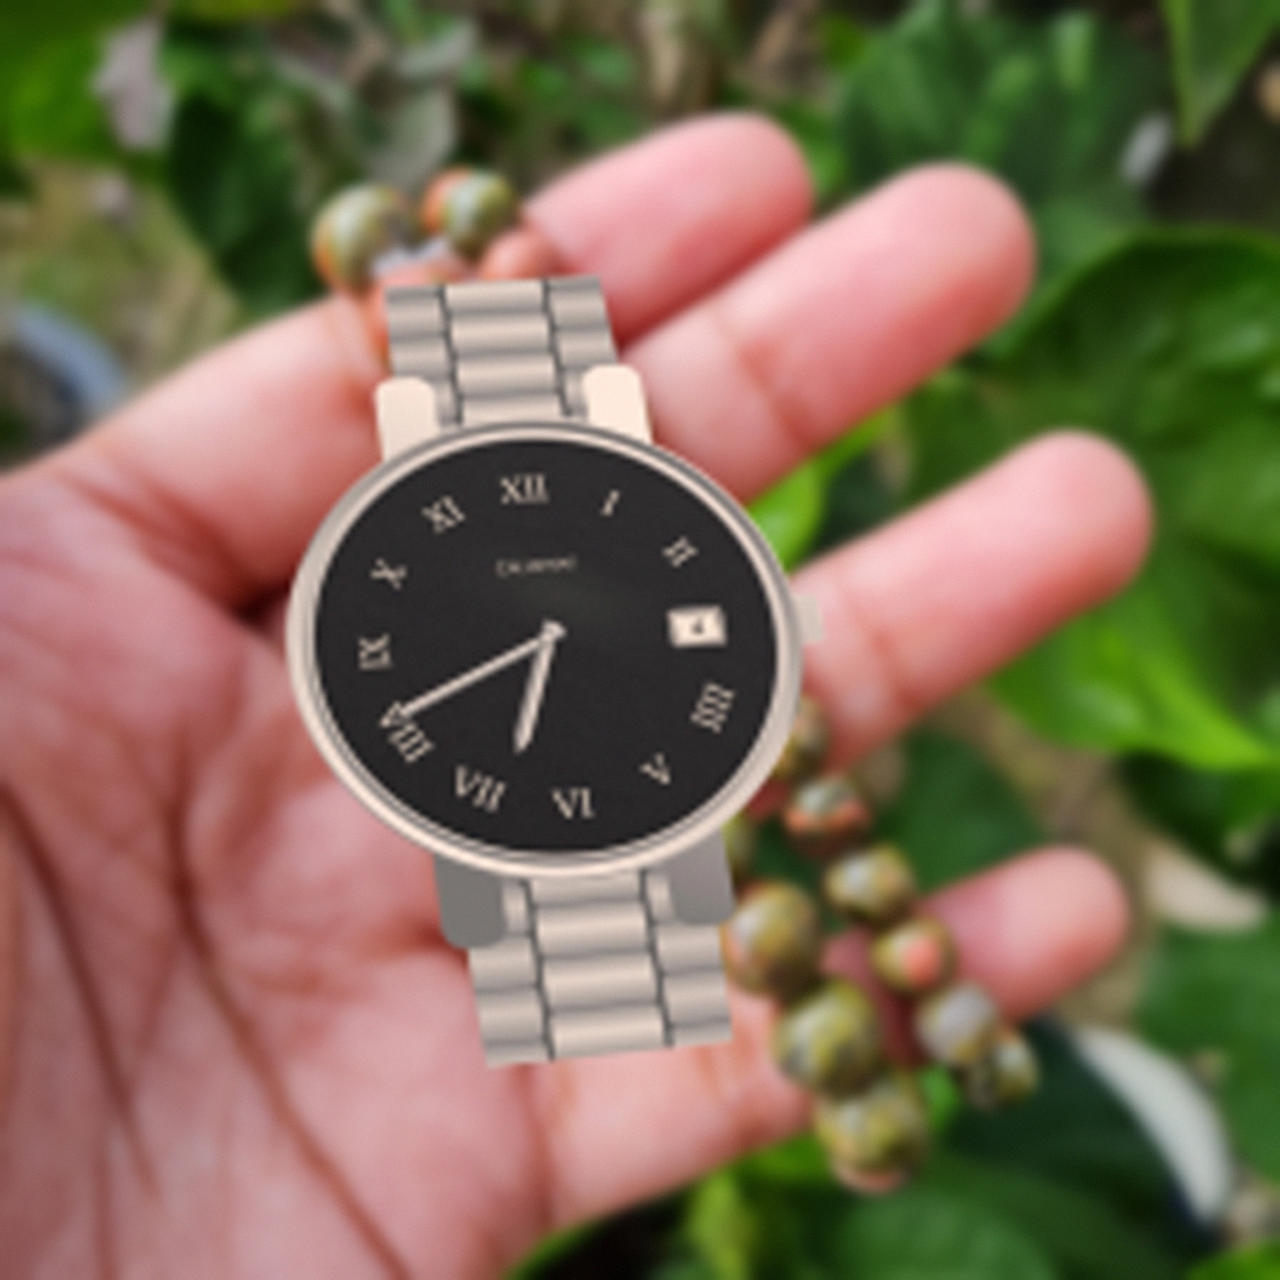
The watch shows h=6 m=41
